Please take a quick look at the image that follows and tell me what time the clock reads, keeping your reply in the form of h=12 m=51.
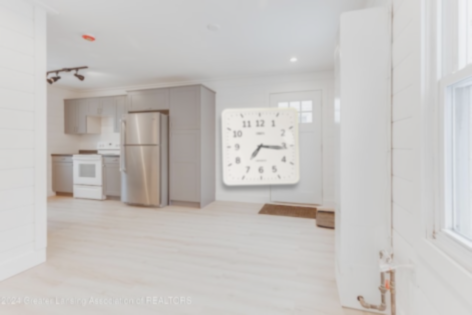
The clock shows h=7 m=16
